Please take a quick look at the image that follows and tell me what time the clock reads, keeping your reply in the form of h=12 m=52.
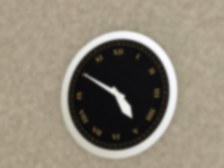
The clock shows h=4 m=50
